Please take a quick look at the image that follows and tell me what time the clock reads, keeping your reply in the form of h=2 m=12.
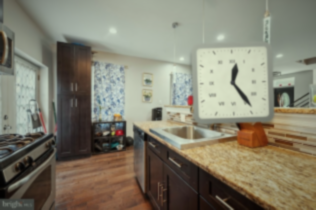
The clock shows h=12 m=24
